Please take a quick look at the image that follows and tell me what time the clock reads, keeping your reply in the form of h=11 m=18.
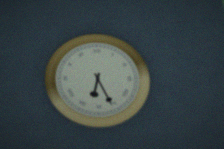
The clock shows h=6 m=26
